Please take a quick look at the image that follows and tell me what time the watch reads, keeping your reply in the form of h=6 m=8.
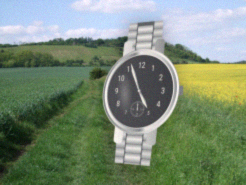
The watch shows h=4 m=56
